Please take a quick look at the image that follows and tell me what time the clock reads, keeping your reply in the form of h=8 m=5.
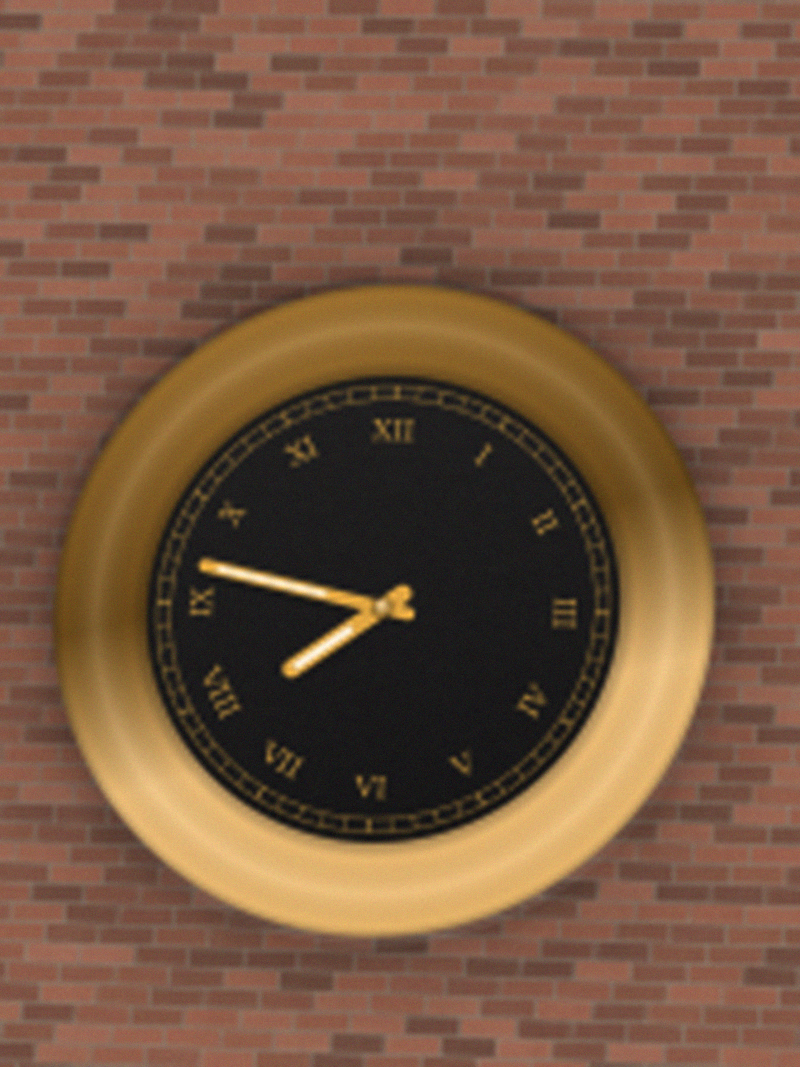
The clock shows h=7 m=47
